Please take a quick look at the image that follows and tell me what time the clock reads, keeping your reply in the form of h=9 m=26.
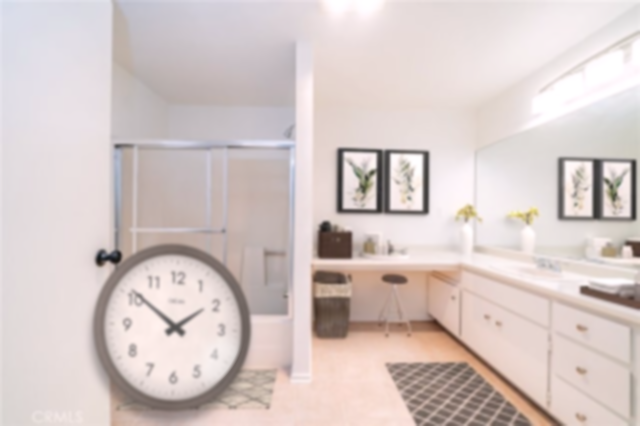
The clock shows h=1 m=51
